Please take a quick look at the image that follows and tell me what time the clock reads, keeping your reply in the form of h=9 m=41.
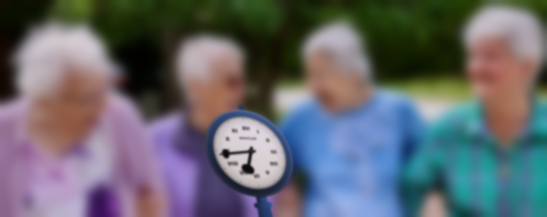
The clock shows h=6 m=44
